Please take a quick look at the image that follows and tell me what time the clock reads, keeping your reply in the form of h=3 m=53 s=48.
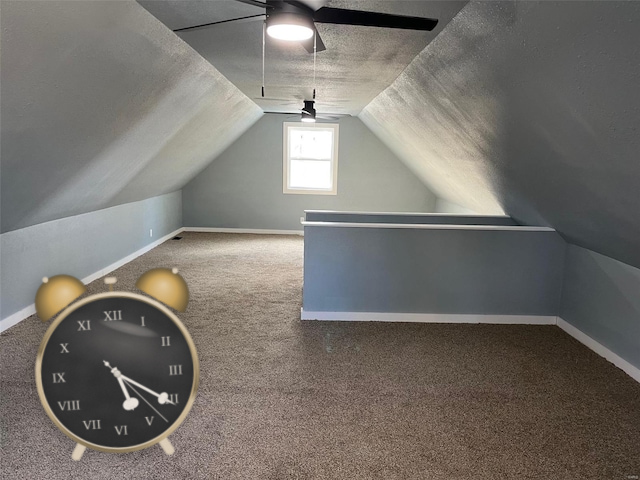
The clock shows h=5 m=20 s=23
